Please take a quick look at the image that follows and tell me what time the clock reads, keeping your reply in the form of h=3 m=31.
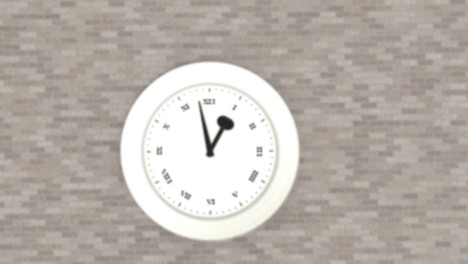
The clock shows h=12 m=58
